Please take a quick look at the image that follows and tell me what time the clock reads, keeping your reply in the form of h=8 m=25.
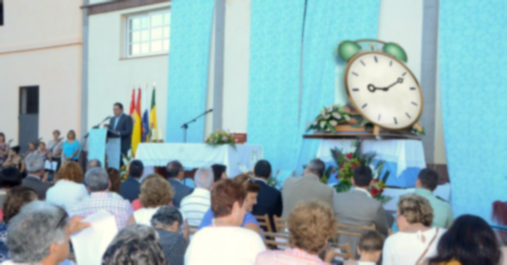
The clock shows h=9 m=11
